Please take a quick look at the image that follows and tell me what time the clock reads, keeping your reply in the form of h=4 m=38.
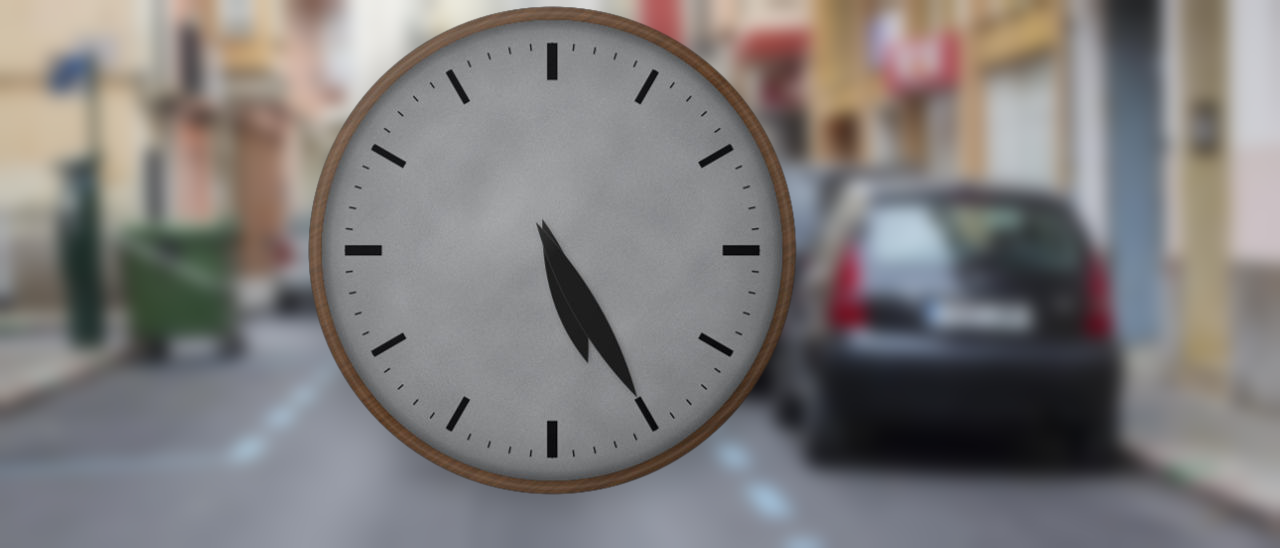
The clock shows h=5 m=25
